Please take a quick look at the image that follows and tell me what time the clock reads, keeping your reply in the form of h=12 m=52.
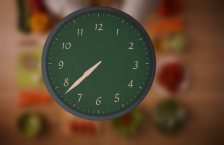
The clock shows h=7 m=38
